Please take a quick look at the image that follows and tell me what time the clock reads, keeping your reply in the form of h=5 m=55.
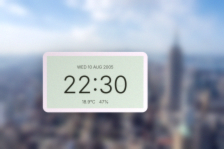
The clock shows h=22 m=30
